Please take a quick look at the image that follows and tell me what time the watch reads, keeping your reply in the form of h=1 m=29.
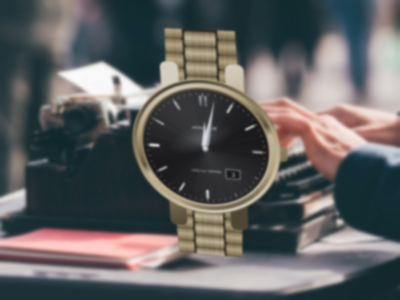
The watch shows h=12 m=2
